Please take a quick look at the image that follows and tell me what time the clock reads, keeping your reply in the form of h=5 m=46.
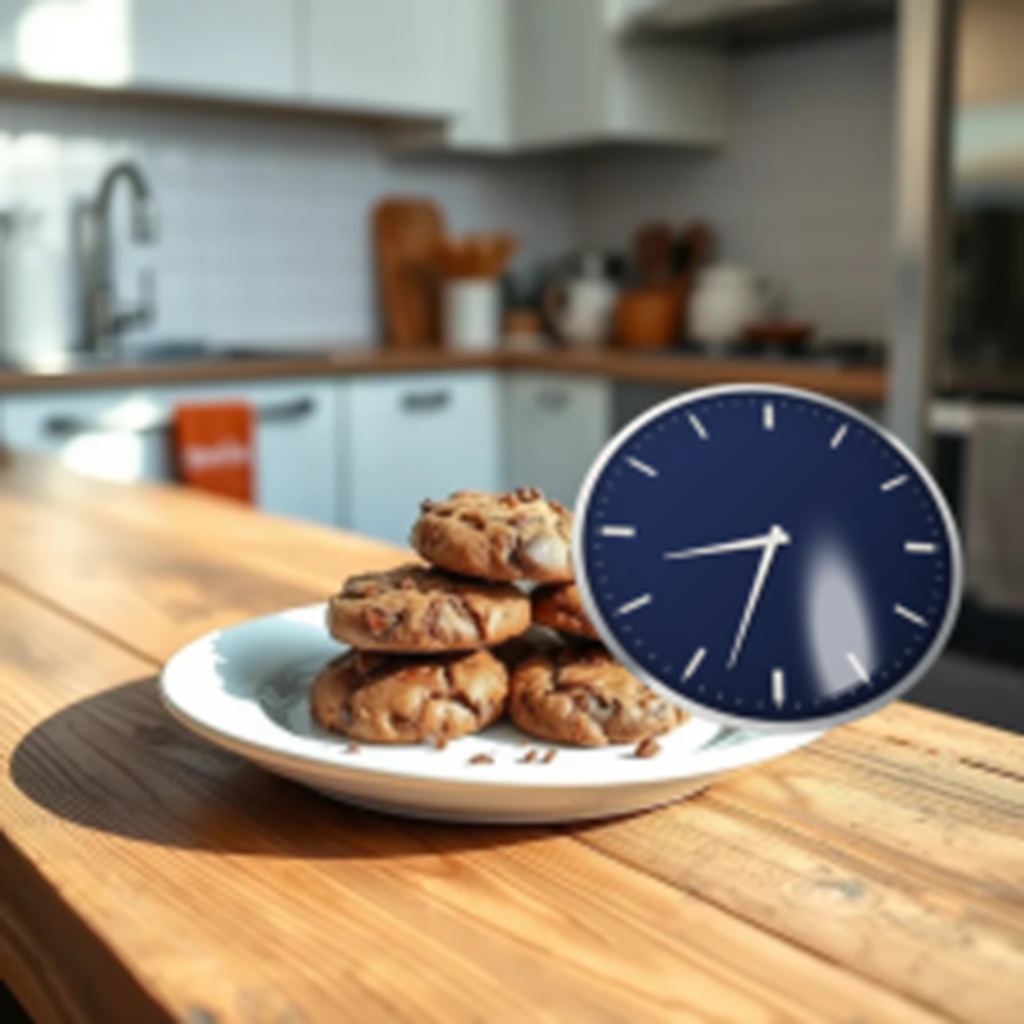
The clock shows h=8 m=33
